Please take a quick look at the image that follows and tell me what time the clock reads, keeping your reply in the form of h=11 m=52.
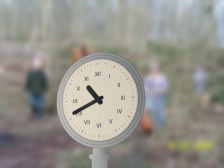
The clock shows h=10 m=41
